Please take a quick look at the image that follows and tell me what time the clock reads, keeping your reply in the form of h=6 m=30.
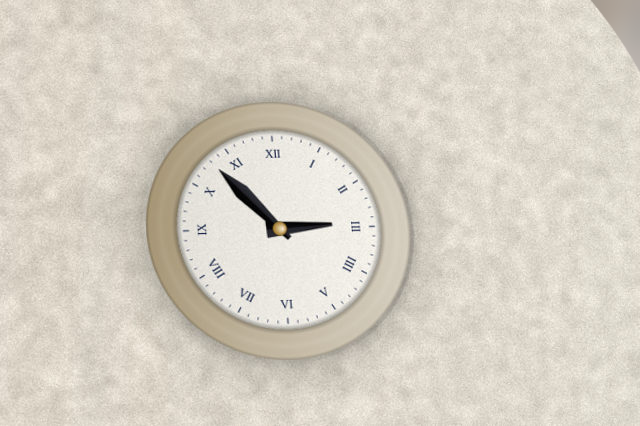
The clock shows h=2 m=53
